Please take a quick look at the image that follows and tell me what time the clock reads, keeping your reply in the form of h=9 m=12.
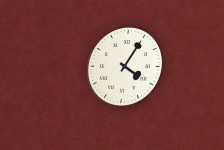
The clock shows h=4 m=5
